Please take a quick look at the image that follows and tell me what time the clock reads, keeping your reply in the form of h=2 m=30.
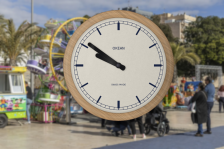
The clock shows h=9 m=51
